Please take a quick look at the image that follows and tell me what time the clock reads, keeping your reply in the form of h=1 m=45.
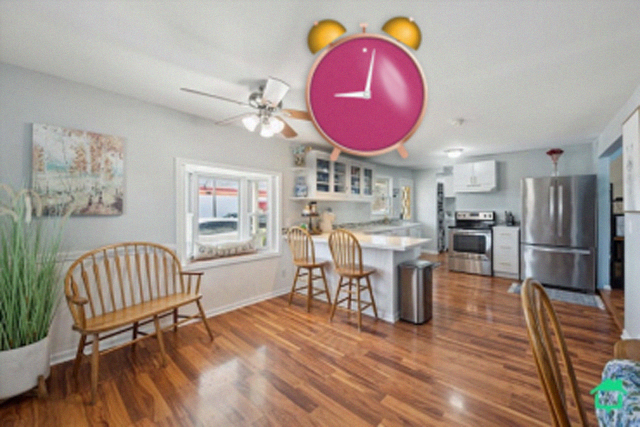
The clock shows h=9 m=2
